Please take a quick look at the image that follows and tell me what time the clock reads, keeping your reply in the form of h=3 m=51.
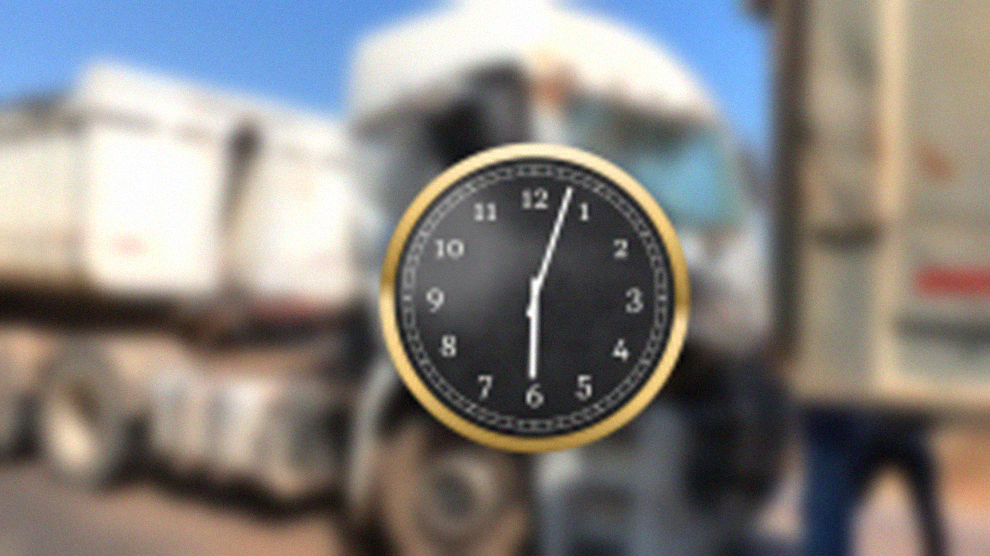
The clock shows h=6 m=3
